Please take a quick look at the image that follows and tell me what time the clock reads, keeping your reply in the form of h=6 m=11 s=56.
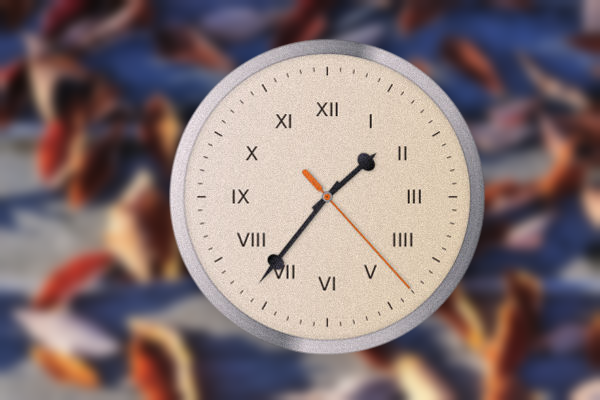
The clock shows h=1 m=36 s=23
